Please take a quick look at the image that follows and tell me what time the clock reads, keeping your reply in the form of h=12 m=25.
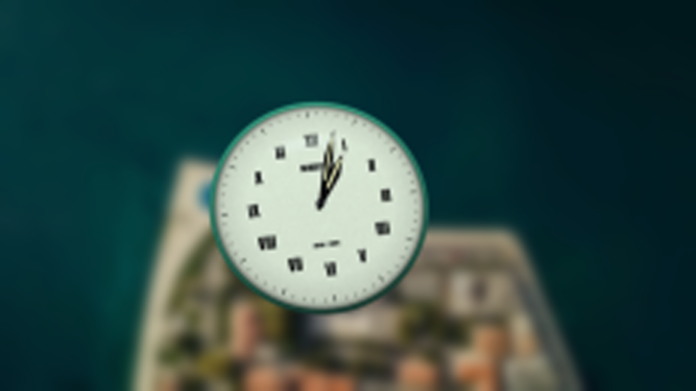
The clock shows h=1 m=3
